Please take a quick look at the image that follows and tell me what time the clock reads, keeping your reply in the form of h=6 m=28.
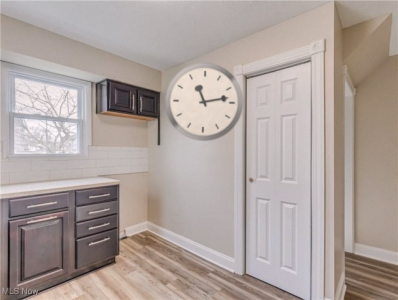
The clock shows h=11 m=13
